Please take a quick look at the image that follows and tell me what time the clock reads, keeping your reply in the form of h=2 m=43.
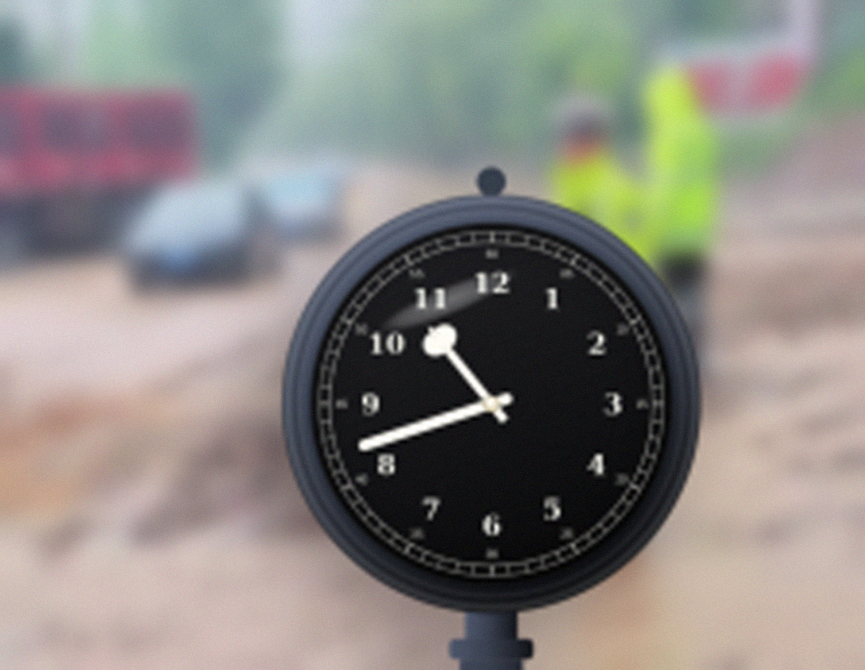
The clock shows h=10 m=42
